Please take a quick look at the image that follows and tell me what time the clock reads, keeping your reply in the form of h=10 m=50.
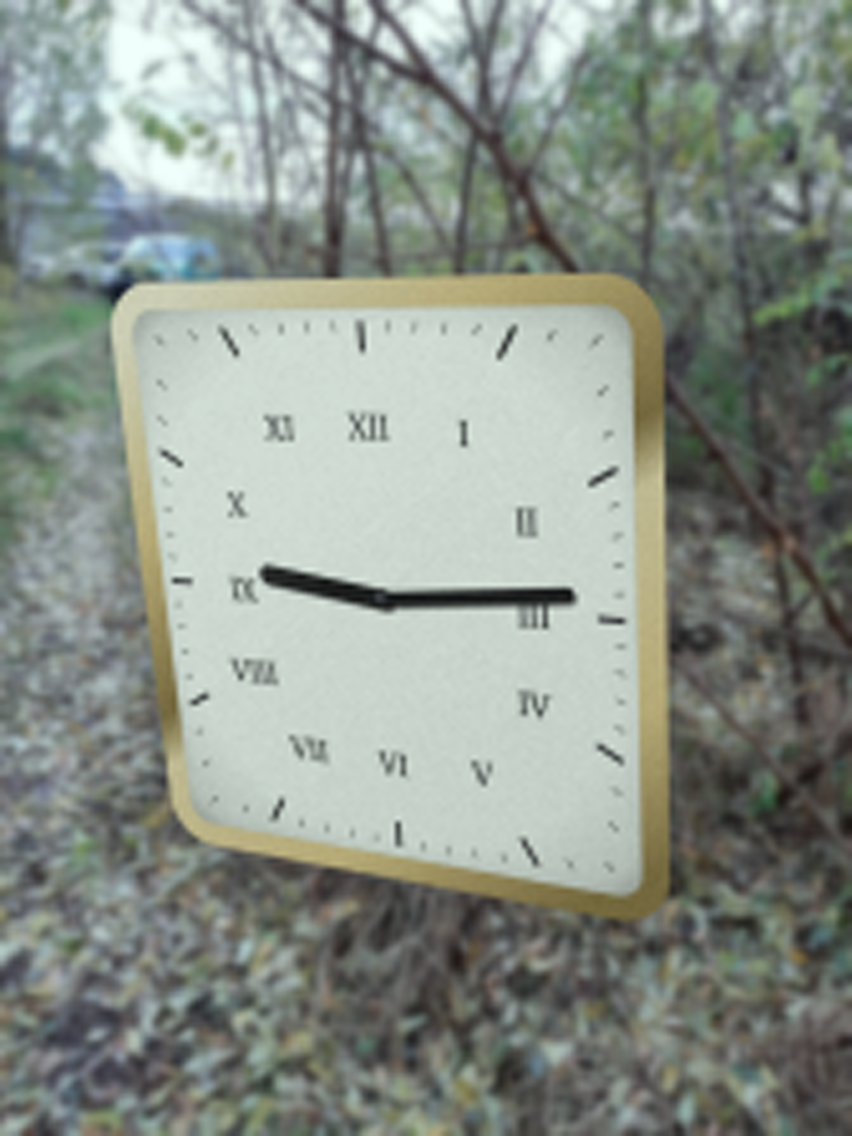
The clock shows h=9 m=14
